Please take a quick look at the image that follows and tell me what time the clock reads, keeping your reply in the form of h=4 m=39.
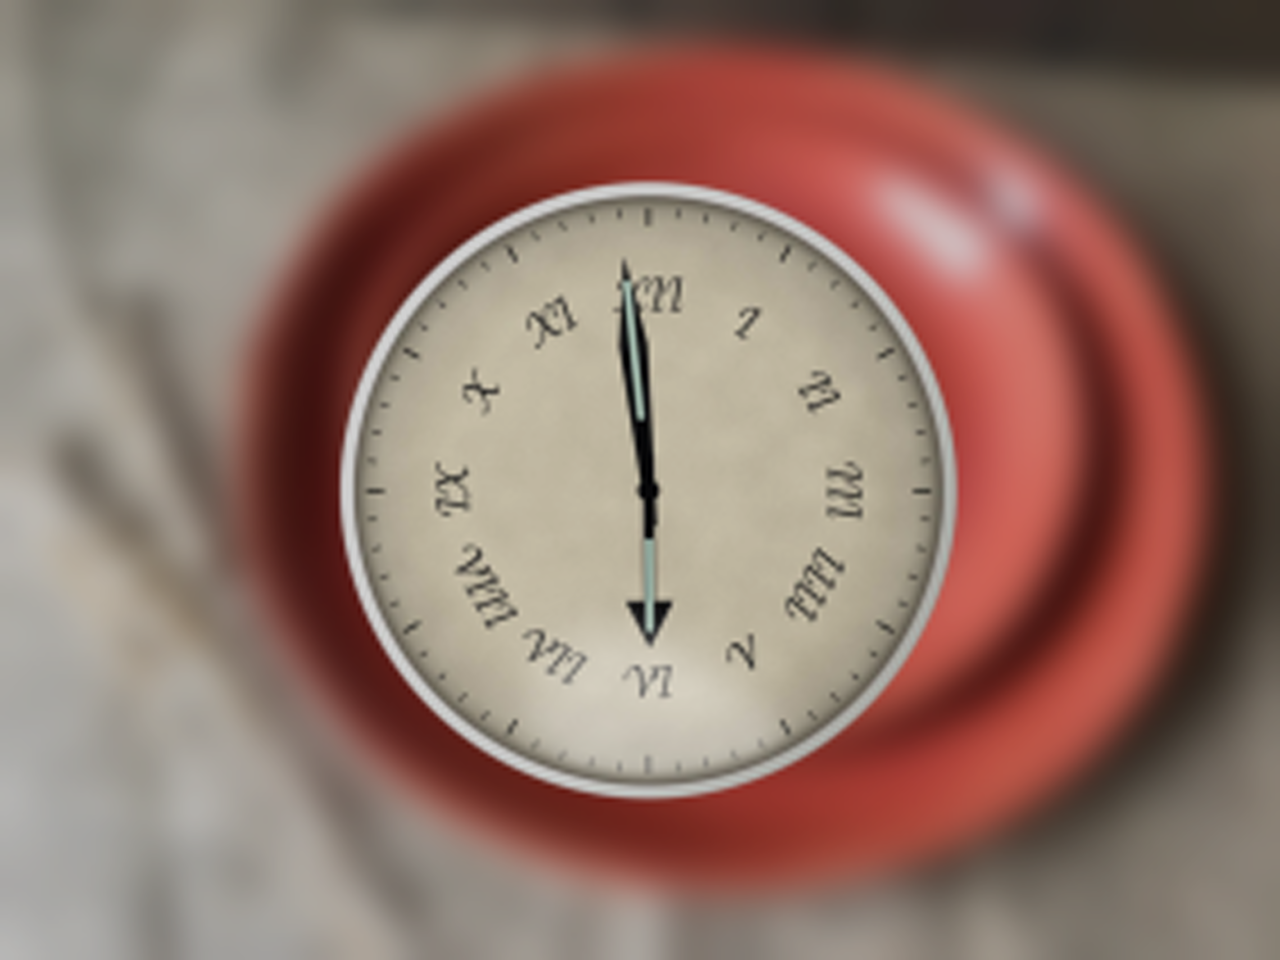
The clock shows h=5 m=59
